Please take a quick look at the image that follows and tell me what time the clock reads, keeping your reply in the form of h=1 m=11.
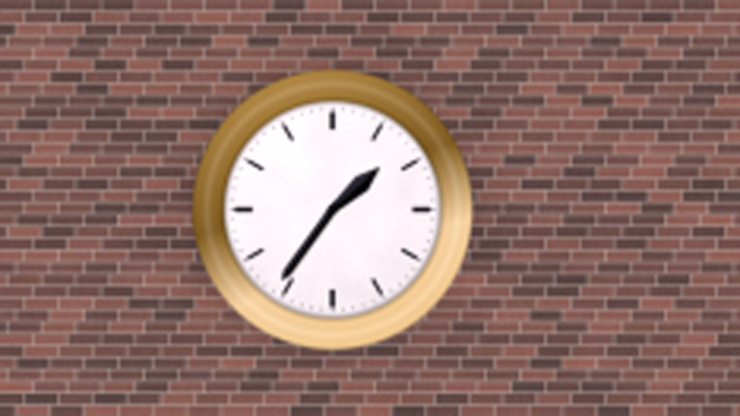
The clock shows h=1 m=36
